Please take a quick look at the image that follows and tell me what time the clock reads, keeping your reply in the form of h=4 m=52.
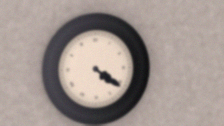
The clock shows h=4 m=21
